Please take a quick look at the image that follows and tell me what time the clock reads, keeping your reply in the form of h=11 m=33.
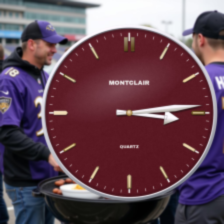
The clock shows h=3 m=14
